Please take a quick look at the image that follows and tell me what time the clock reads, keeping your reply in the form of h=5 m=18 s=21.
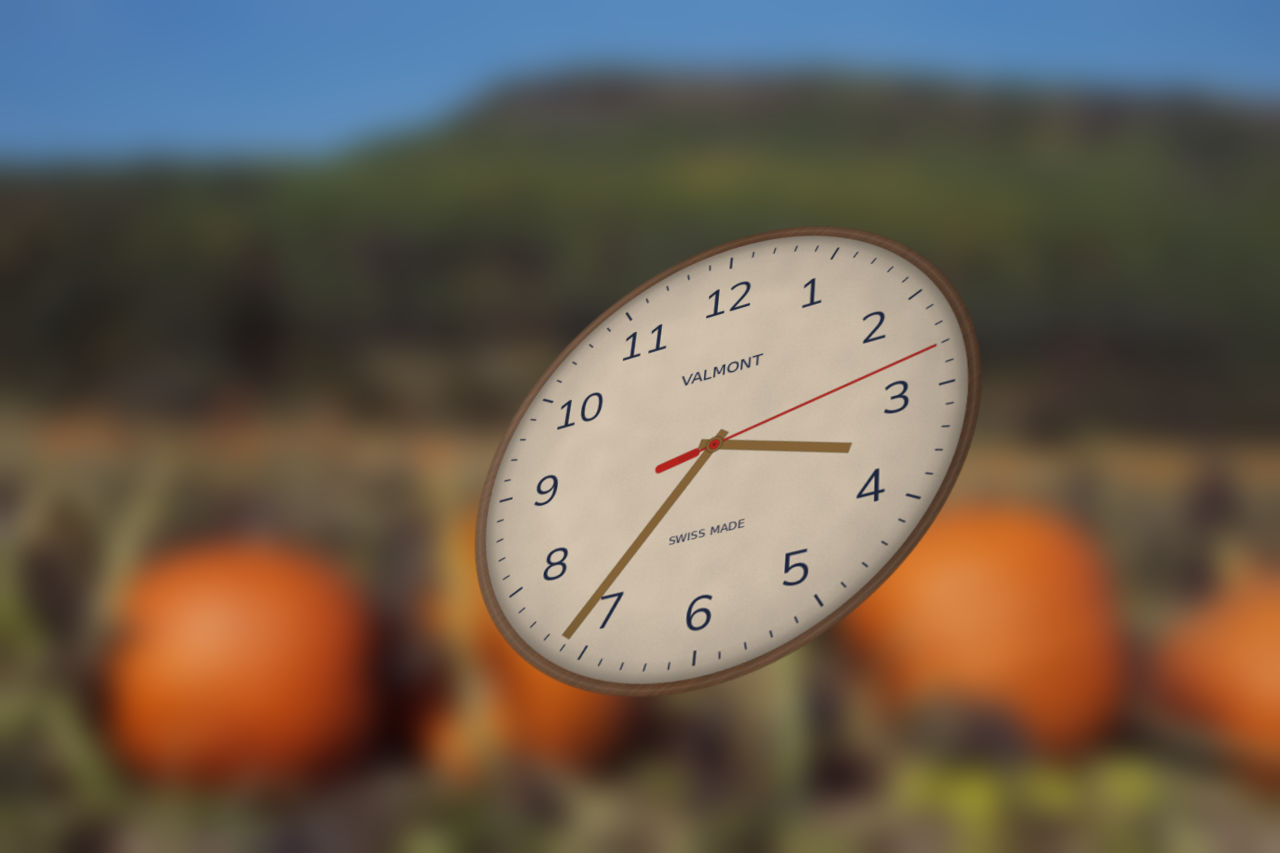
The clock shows h=3 m=36 s=13
